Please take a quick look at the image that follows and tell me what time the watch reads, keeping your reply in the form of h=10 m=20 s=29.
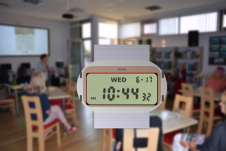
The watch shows h=10 m=44 s=32
